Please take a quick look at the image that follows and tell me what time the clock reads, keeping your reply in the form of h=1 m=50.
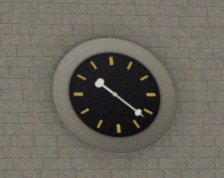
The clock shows h=10 m=22
